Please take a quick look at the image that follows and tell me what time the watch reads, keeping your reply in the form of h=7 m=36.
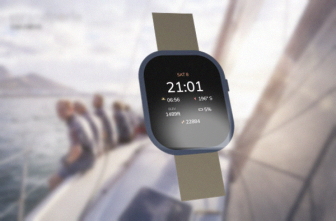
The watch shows h=21 m=1
